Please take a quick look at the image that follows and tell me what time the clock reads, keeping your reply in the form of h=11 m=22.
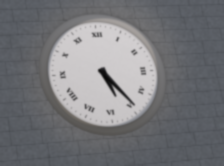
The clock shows h=5 m=24
